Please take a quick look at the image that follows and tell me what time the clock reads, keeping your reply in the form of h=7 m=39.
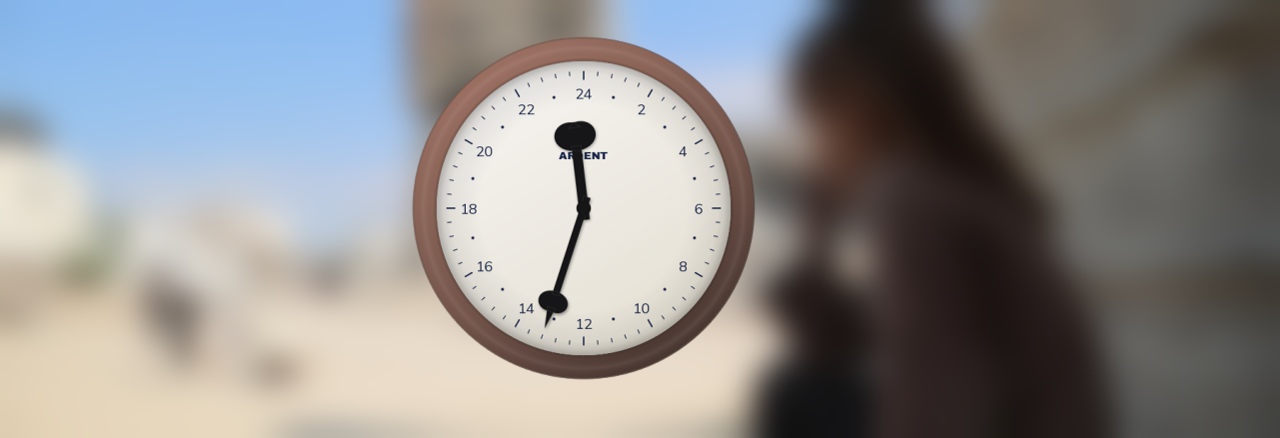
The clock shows h=23 m=33
